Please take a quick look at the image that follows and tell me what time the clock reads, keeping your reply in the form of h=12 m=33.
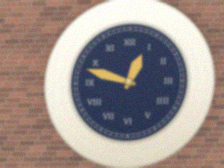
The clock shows h=12 m=48
